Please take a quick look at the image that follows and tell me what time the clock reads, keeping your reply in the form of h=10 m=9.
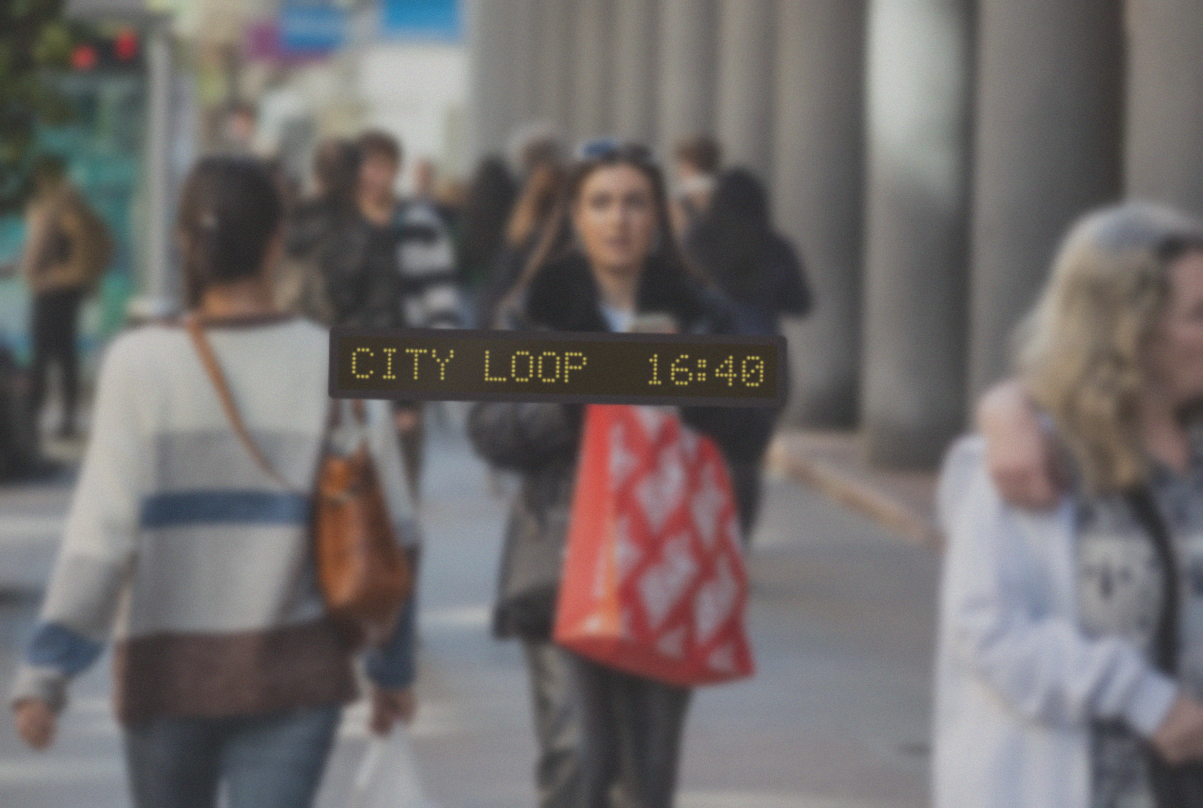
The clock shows h=16 m=40
